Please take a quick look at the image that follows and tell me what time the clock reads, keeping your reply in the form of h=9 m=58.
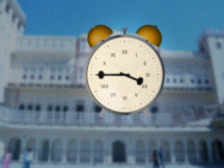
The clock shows h=3 m=45
